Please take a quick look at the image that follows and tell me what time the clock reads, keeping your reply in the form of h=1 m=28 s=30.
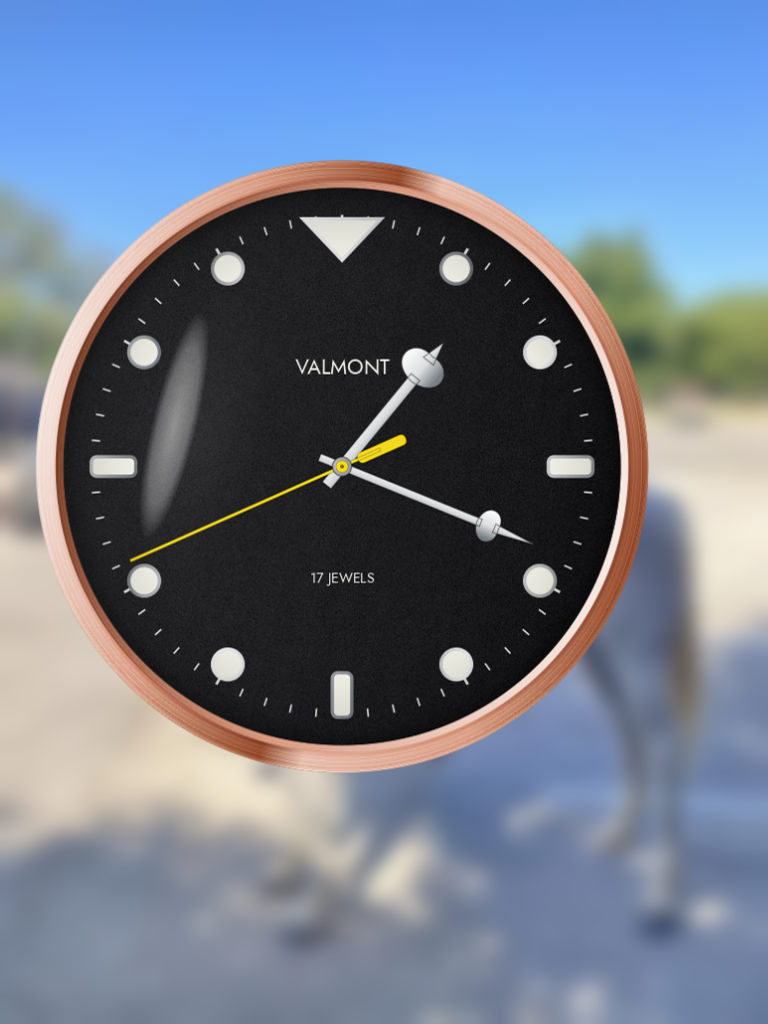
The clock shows h=1 m=18 s=41
